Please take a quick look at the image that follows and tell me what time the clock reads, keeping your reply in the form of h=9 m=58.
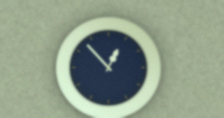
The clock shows h=12 m=53
